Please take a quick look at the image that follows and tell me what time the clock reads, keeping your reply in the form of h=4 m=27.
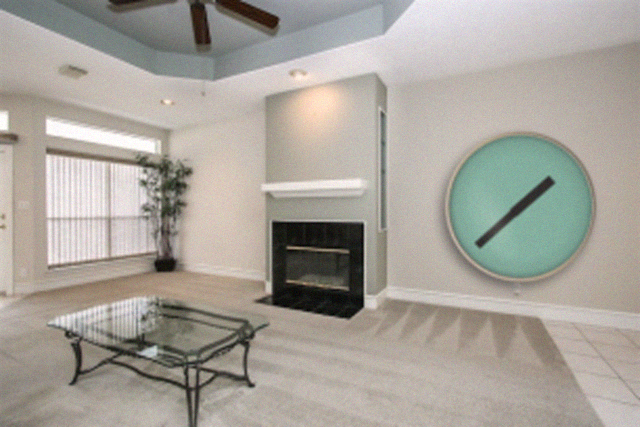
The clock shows h=1 m=38
